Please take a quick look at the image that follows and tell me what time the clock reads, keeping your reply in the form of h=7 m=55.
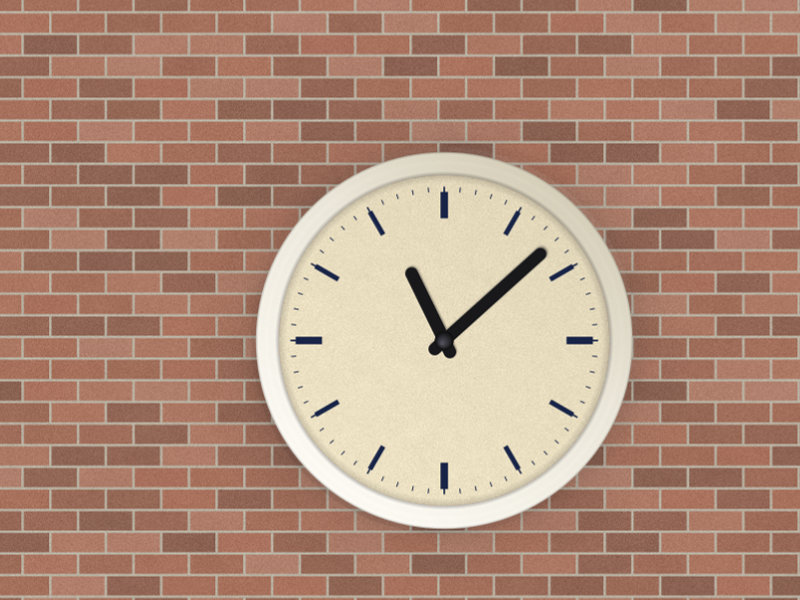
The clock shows h=11 m=8
